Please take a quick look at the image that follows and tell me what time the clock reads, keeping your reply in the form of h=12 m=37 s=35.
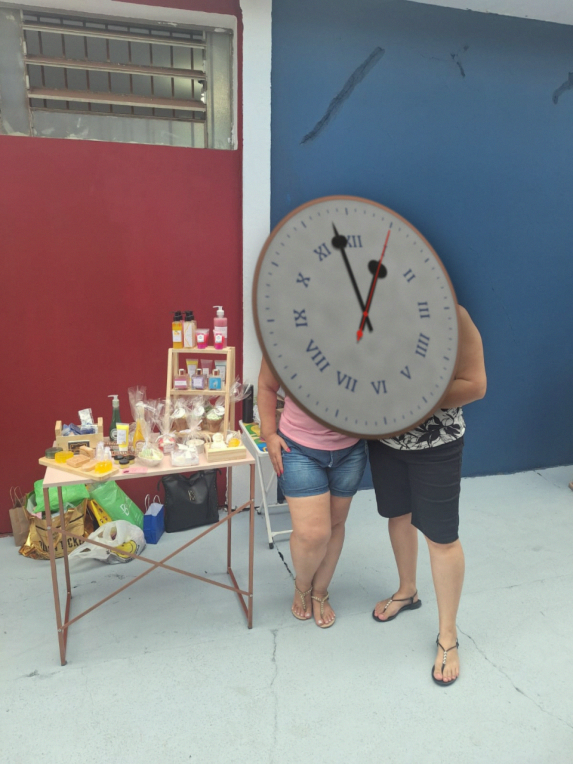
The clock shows h=12 m=58 s=5
